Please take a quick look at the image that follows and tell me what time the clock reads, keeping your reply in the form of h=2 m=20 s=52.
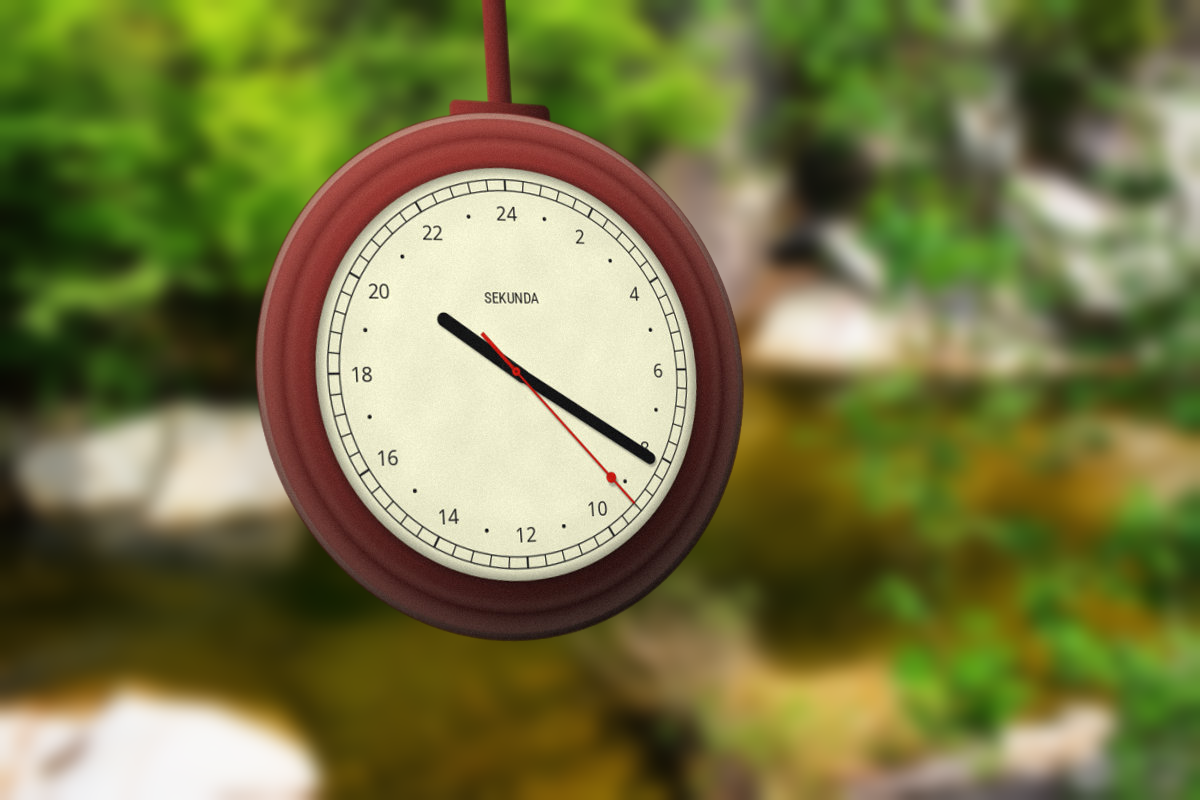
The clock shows h=20 m=20 s=23
